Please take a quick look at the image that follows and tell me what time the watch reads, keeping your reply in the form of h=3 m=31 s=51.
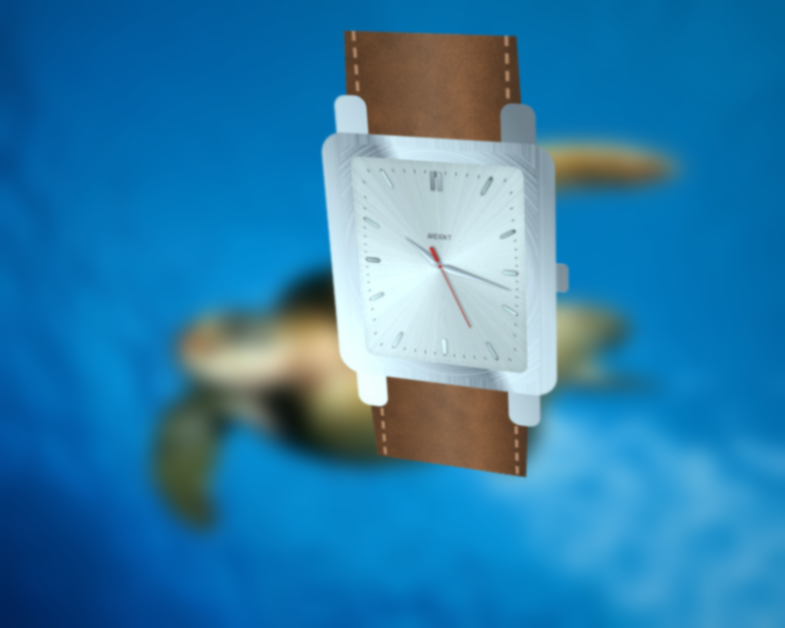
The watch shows h=10 m=17 s=26
